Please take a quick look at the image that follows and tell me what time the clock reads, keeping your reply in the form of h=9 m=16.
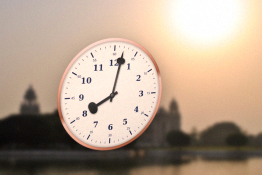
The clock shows h=8 m=2
